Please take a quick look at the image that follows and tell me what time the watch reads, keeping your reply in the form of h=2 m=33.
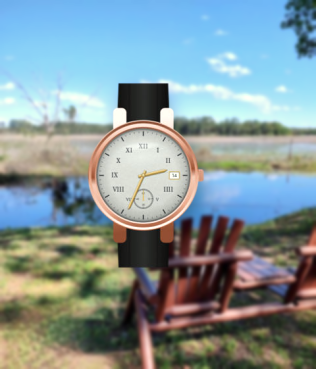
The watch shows h=2 m=34
